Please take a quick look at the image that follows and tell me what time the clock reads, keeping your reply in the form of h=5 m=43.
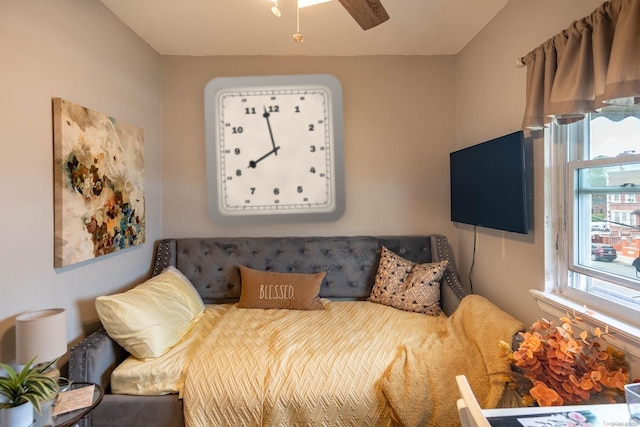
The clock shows h=7 m=58
